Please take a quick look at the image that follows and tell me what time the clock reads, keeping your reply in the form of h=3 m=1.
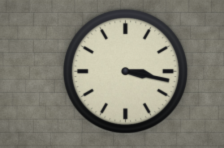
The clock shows h=3 m=17
